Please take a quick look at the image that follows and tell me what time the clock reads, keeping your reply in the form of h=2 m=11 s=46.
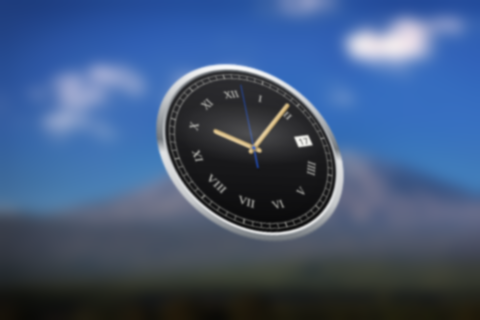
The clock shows h=10 m=9 s=2
